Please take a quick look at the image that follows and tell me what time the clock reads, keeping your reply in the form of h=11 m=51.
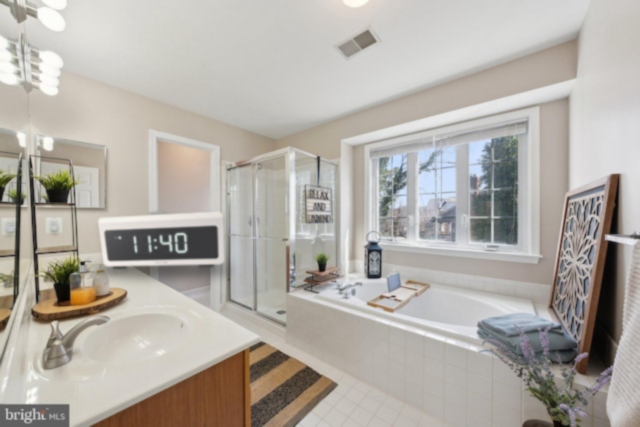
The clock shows h=11 m=40
